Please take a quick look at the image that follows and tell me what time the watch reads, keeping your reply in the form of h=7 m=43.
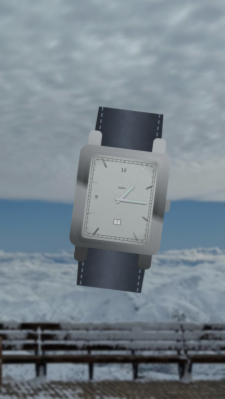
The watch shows h=1 m=15
